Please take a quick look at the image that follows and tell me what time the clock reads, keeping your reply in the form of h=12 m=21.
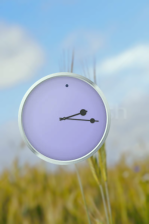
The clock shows h=2 m=15
